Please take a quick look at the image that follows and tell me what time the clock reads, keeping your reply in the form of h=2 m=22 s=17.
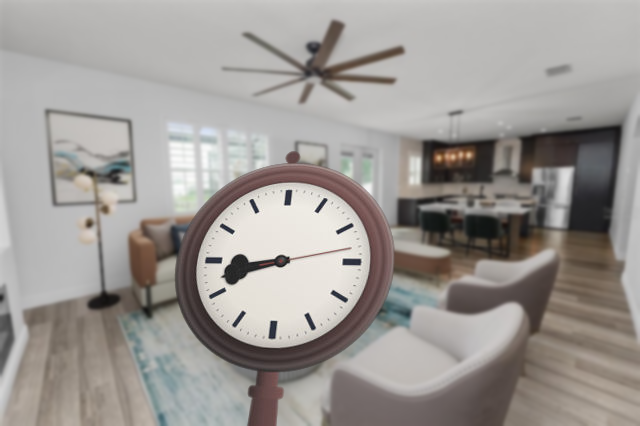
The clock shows h=8 m=42 s=13
